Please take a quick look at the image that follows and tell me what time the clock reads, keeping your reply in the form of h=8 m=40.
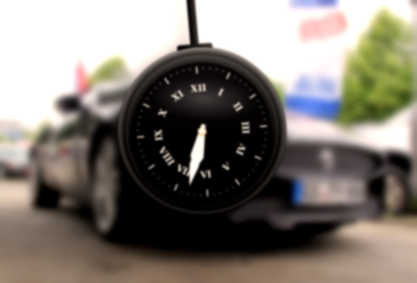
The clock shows h=6 m=33
